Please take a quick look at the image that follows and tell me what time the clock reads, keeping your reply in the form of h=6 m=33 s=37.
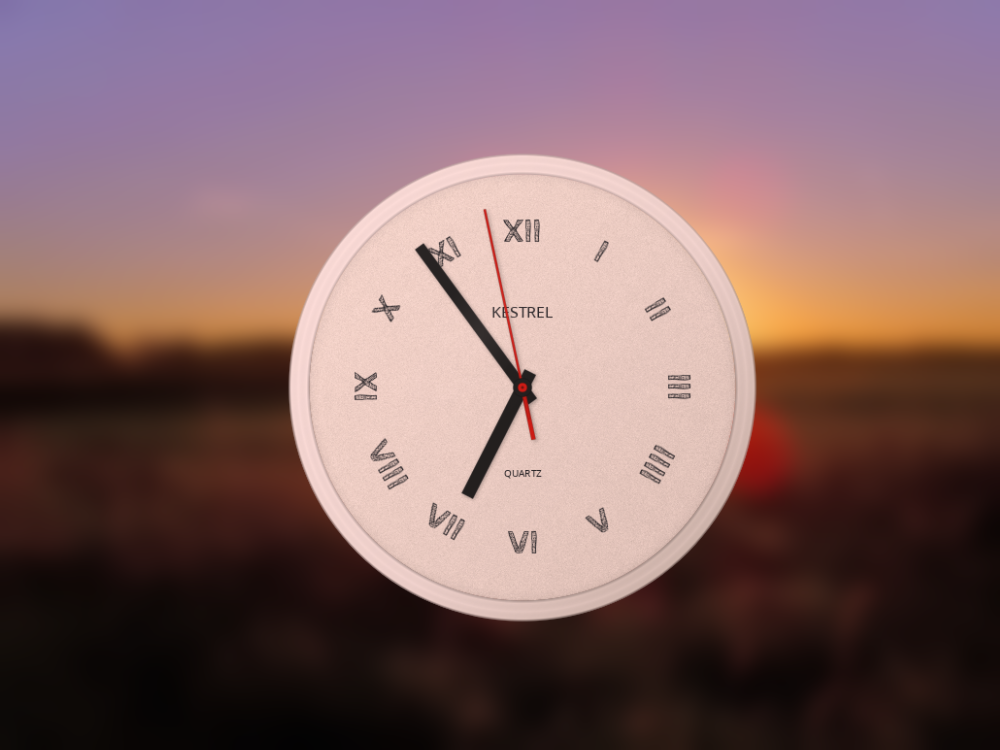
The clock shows h=6 m=53 s=58
